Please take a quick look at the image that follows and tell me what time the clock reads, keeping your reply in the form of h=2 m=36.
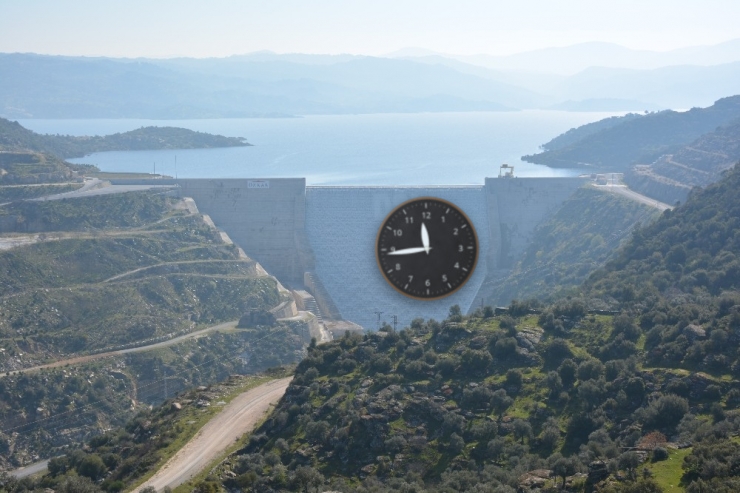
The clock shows h=11 m=44
